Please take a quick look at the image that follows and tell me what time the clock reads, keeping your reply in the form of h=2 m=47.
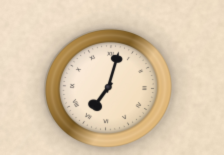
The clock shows h=7 m=2
